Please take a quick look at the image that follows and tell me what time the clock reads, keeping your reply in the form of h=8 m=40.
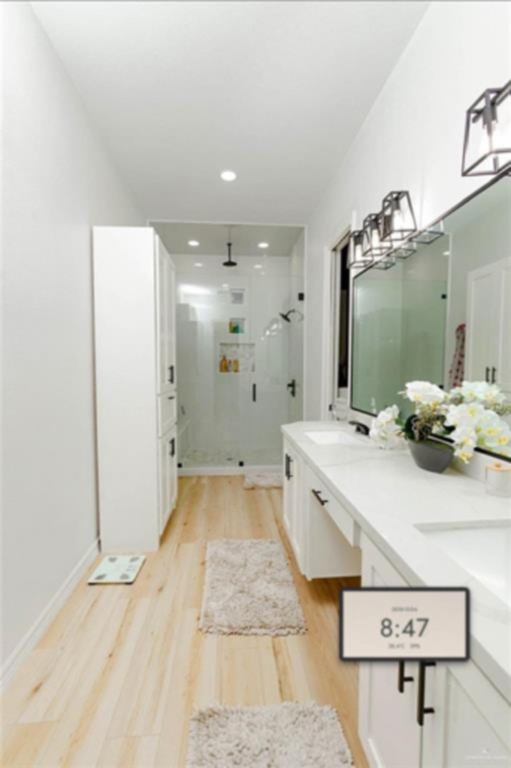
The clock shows h=8 m=47
